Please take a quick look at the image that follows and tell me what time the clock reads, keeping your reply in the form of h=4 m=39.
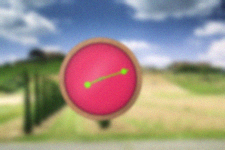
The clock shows h=8 m=12
